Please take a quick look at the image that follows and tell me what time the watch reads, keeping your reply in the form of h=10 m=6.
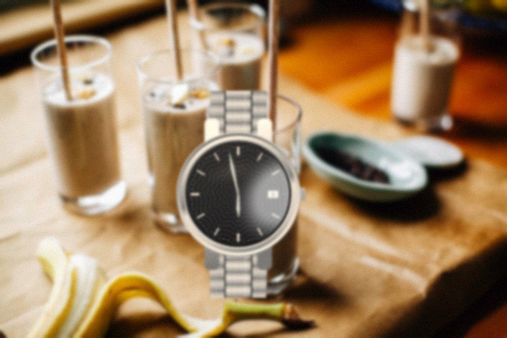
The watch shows h=5 m=58
